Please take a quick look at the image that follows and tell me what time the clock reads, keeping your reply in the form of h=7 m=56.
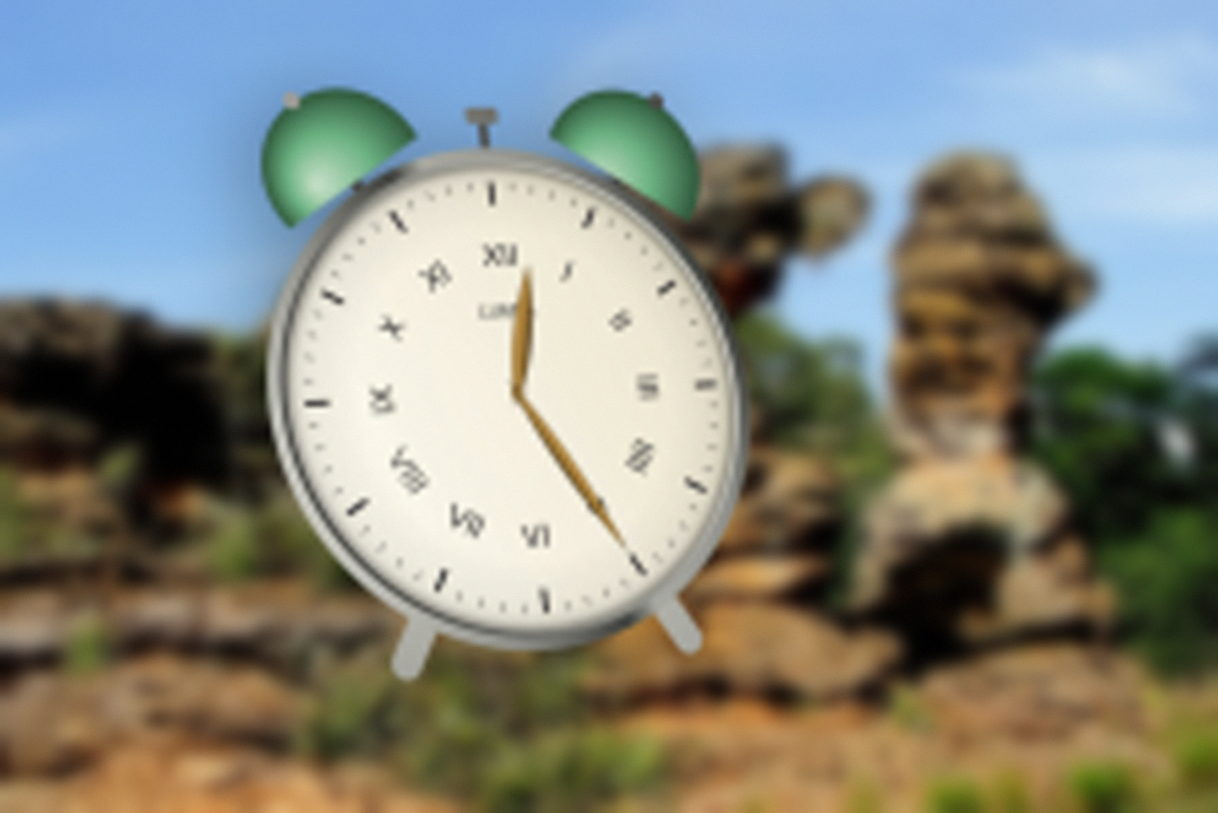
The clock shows h=12 m=25
